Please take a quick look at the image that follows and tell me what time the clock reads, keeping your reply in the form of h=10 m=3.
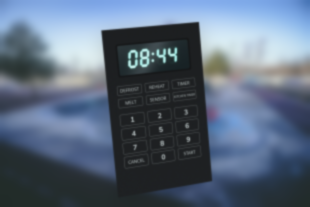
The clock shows h=8 m=44
